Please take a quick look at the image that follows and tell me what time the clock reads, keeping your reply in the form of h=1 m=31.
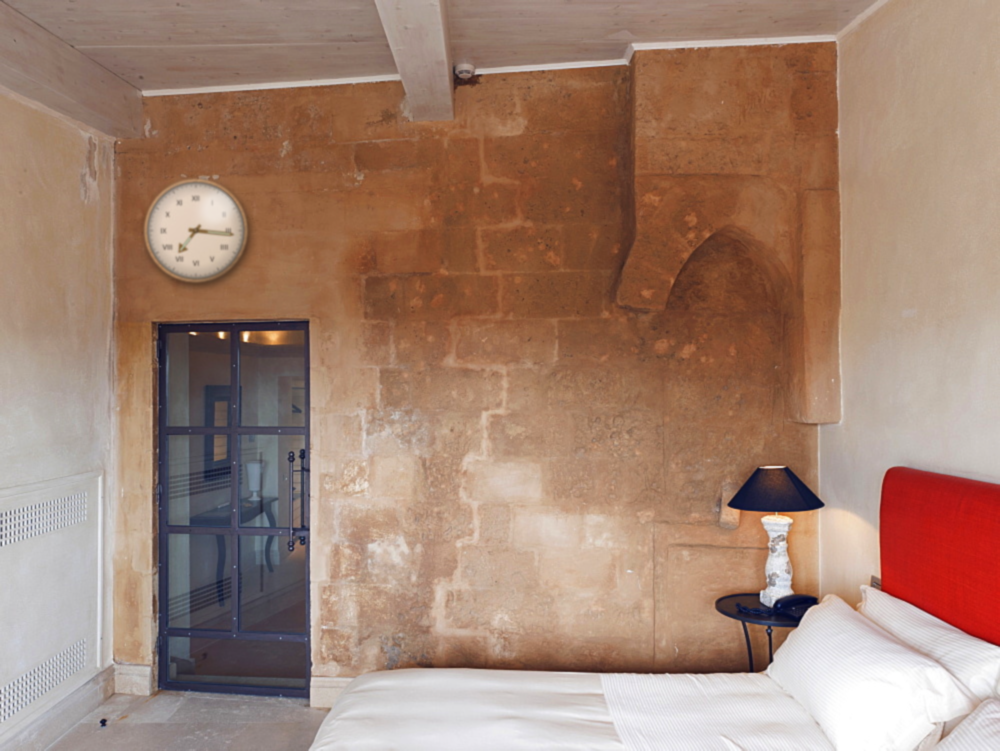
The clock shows h=7 m=16
